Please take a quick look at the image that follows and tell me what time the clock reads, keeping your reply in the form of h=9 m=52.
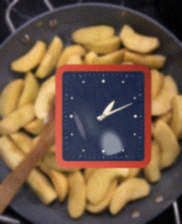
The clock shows h=1 m=11
